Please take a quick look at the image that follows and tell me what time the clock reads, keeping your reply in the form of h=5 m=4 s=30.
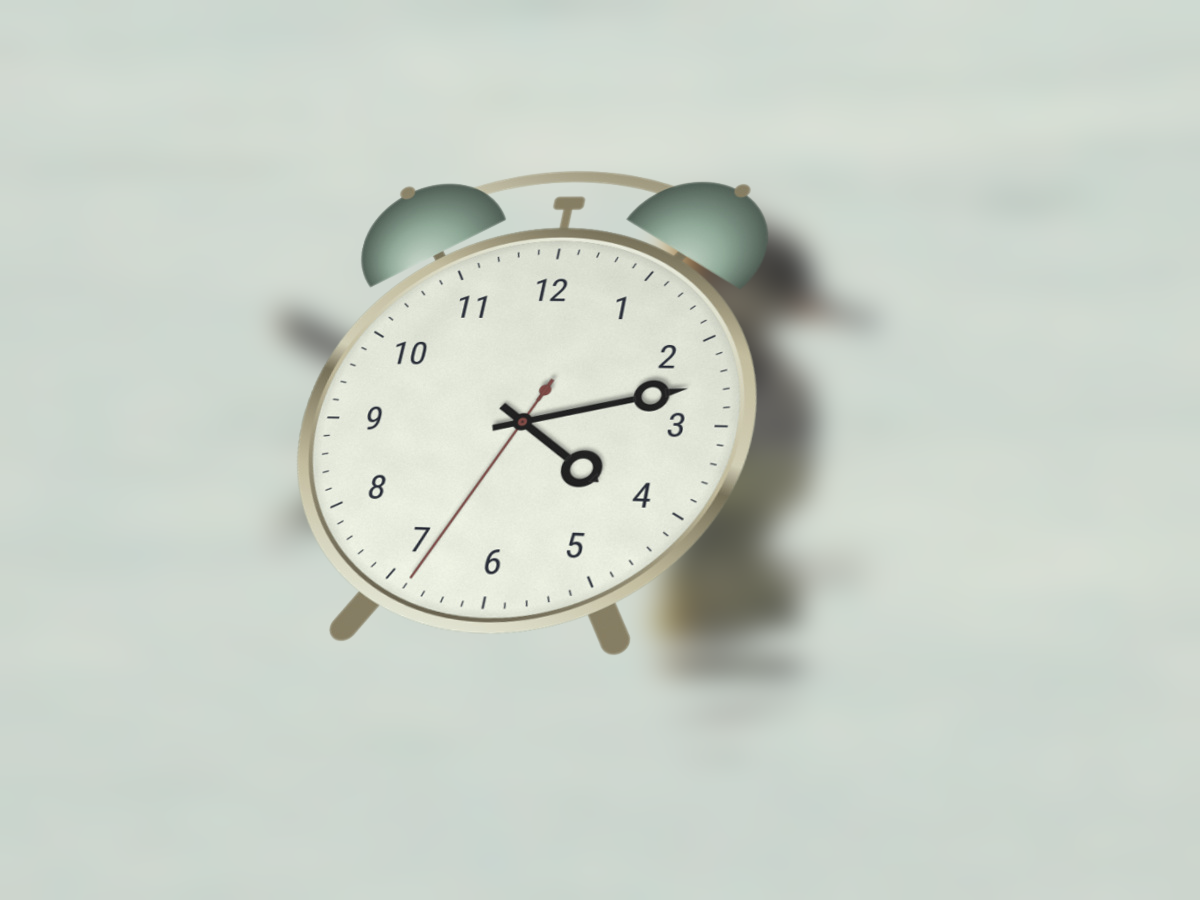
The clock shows h=4 m=12 s=34
